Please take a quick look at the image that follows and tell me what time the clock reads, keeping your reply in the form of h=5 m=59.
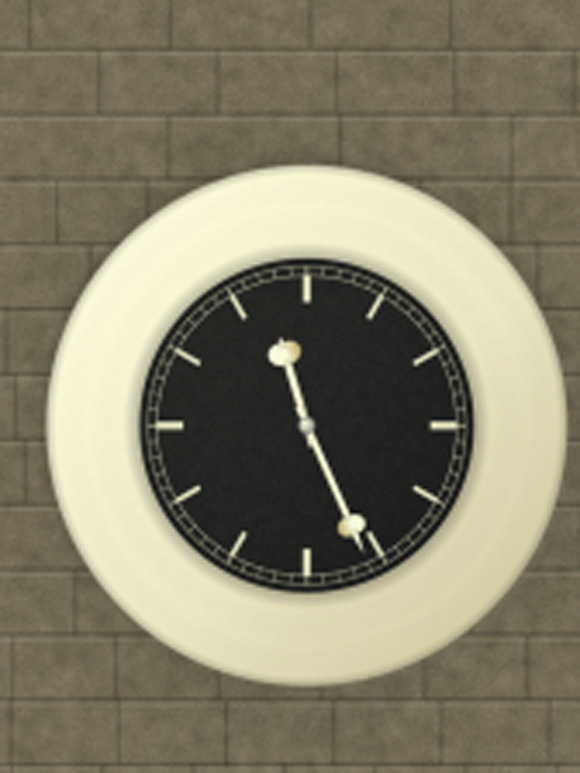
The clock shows h=11 m=26
